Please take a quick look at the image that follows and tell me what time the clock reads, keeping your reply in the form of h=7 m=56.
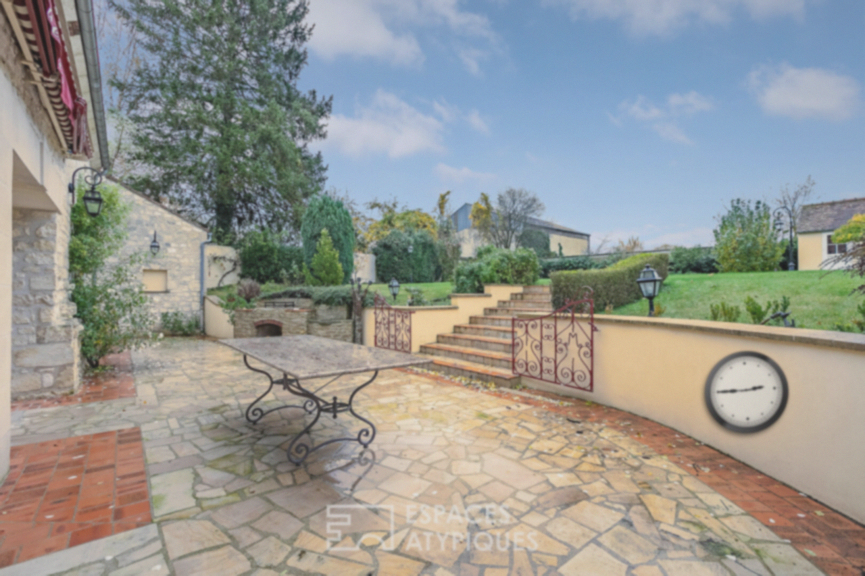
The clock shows h=2 m=45
